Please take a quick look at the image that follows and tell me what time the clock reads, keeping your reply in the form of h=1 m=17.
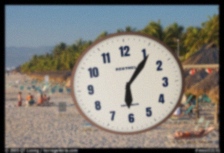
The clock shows h=6 m=6
